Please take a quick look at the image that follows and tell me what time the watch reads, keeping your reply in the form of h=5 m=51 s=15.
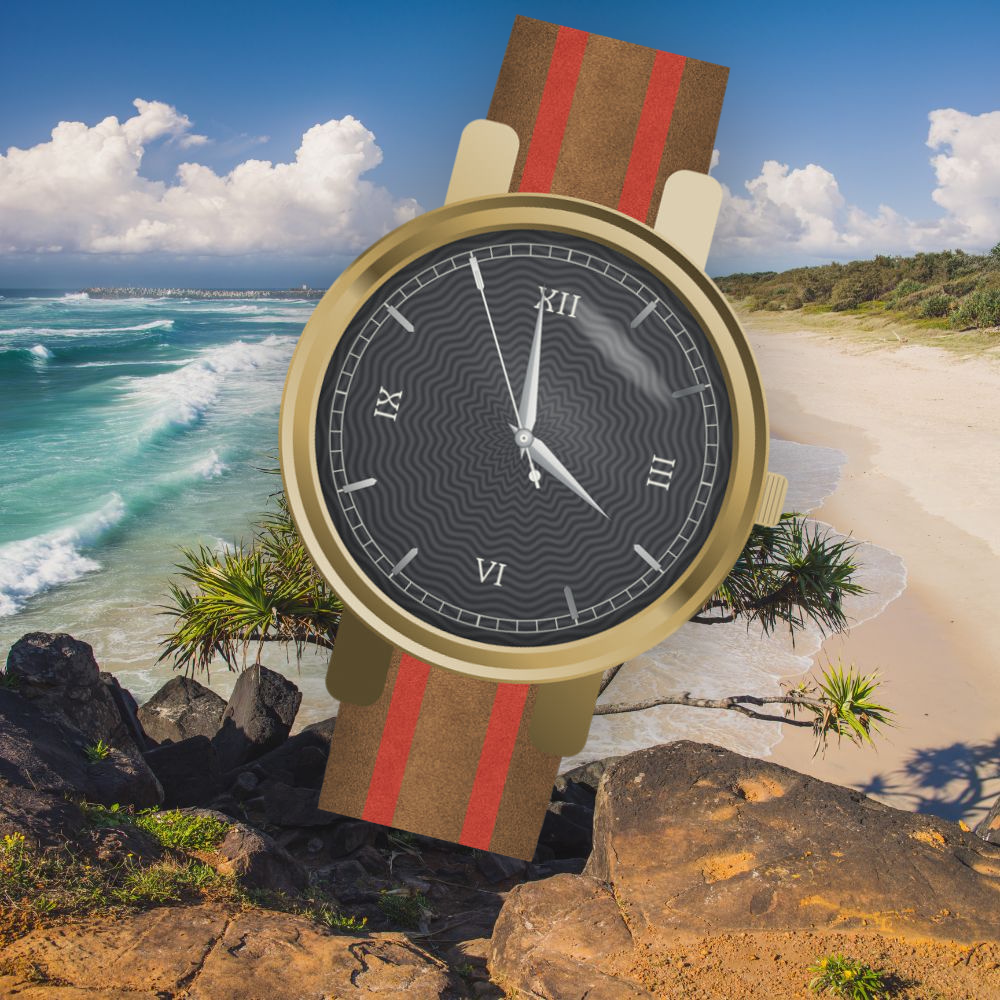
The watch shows h=3 m=58 s=55
